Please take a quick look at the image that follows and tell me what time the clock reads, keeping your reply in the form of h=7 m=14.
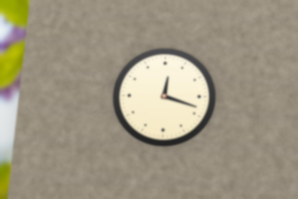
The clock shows h=12 m=18
